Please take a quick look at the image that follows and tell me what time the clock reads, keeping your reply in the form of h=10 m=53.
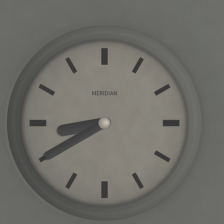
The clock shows h=8 m=40
